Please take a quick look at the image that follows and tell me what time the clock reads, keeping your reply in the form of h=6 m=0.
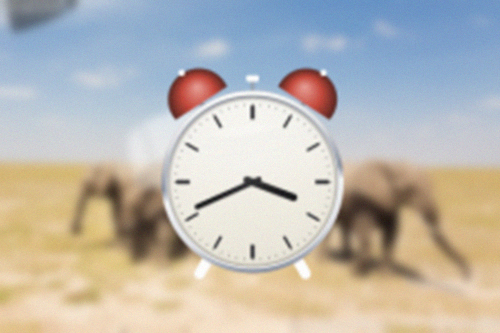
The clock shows h=3 m=41
